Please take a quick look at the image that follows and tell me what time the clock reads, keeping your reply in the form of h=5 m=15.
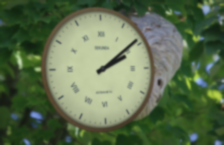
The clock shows h=2 m=9
